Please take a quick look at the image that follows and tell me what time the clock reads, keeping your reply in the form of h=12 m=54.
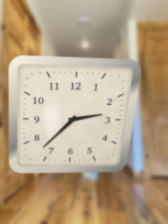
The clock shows h=2 m=37
